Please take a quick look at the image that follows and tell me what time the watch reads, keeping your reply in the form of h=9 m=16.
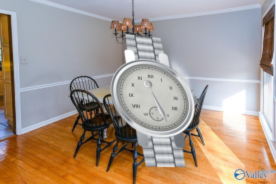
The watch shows h=11 m=27
